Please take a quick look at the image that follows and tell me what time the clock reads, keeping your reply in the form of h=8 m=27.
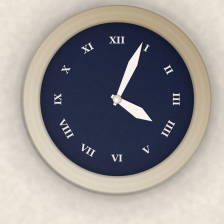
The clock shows h=4 m=4
